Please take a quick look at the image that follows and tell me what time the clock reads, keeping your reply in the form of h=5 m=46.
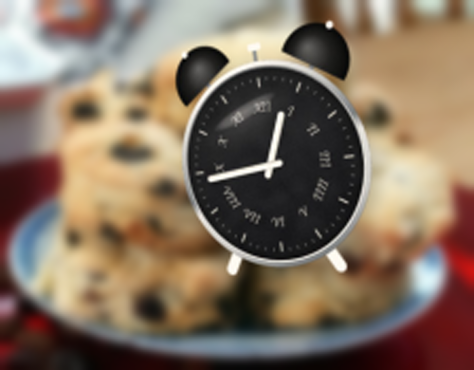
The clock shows h=12 m=44
